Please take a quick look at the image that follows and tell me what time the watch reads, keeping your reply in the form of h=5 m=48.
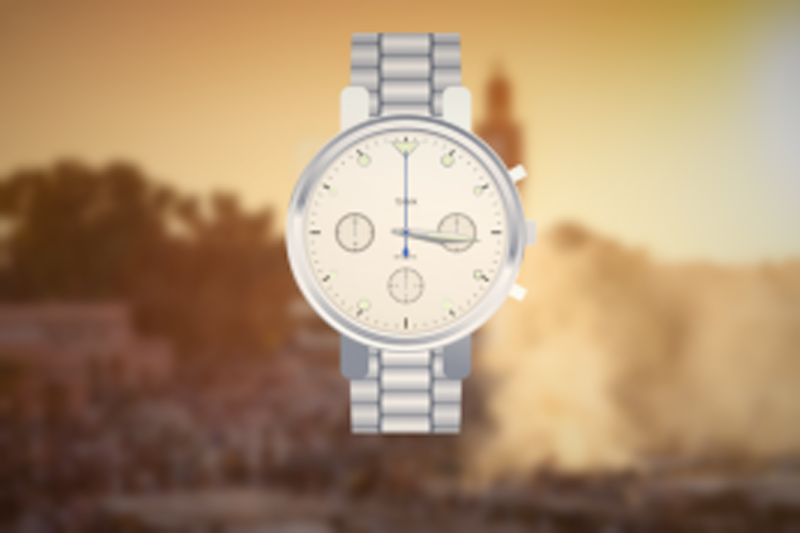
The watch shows h=3 m=16
